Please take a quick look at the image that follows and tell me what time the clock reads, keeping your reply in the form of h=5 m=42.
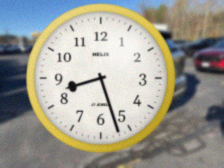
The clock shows h=8 m=27
